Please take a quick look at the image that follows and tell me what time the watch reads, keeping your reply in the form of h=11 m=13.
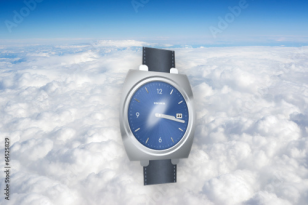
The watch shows h=3 m=17
